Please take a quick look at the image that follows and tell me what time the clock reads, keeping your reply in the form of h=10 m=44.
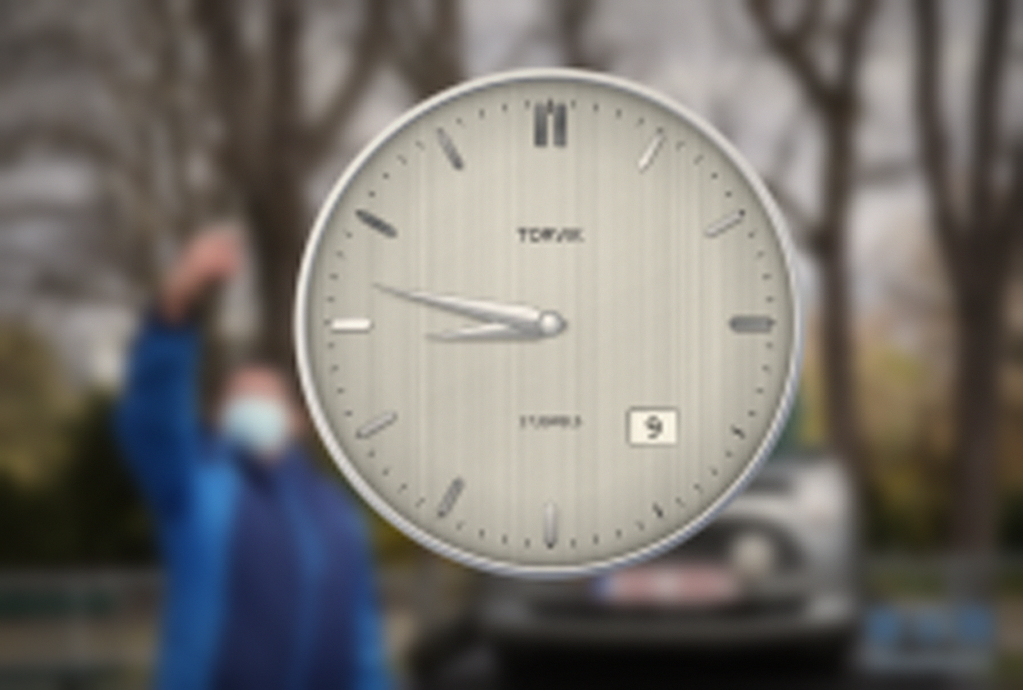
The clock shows h=8 m=47
